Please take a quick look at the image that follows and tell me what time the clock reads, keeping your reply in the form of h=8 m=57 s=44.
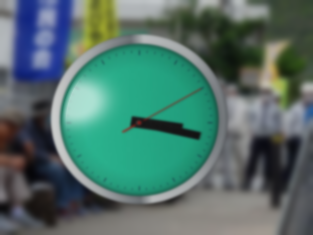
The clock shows h=3 m=17 s=10
